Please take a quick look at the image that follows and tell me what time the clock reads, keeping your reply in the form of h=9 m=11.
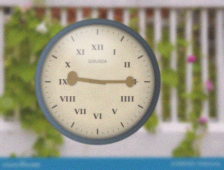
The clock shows h=9 m=15
